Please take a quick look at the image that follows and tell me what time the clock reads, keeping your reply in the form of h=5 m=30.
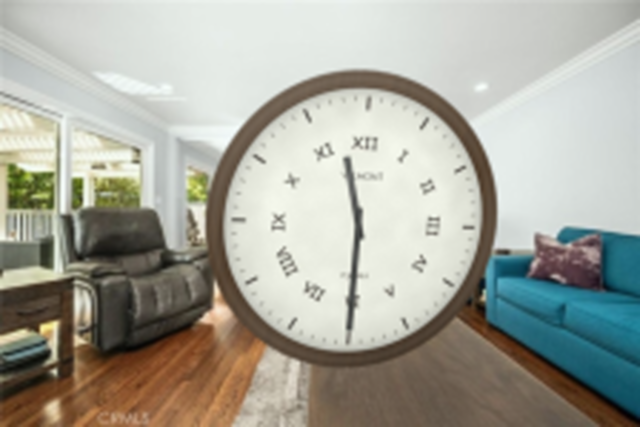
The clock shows h=11 m=30
